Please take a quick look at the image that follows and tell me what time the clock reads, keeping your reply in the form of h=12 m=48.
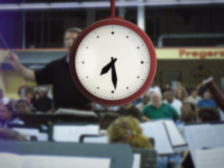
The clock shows h=7 m=29
